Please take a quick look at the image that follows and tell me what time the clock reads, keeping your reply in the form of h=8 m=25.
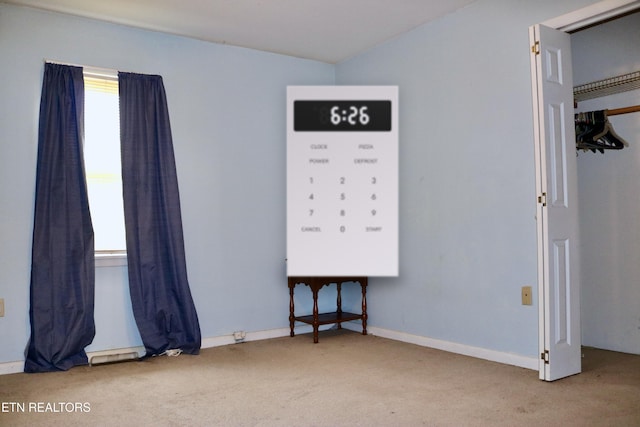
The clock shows h=6 m=26
